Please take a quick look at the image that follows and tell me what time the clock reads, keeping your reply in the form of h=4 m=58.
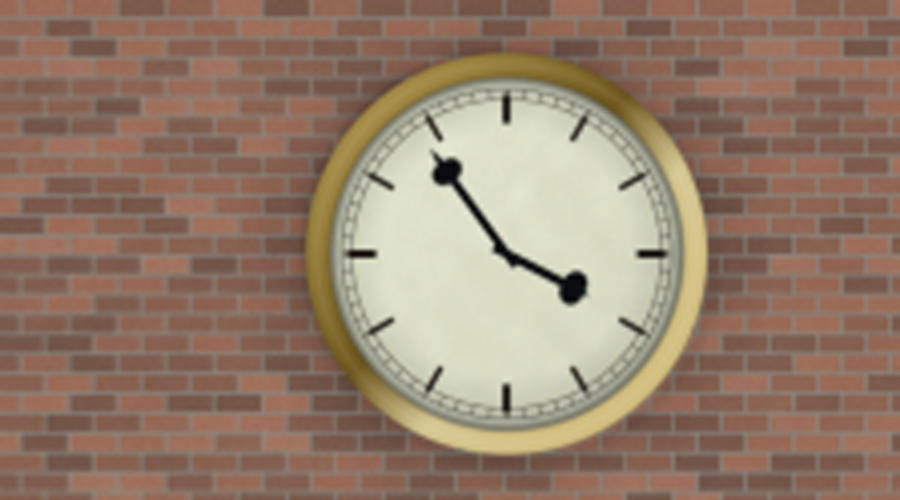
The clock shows h=3 m=54
